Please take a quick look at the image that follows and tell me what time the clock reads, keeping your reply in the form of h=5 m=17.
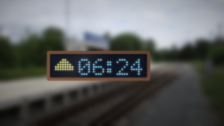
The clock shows h=6 m=24
